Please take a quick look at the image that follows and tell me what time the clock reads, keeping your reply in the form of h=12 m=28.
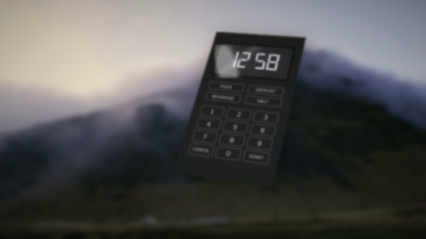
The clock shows h=12 m=58
